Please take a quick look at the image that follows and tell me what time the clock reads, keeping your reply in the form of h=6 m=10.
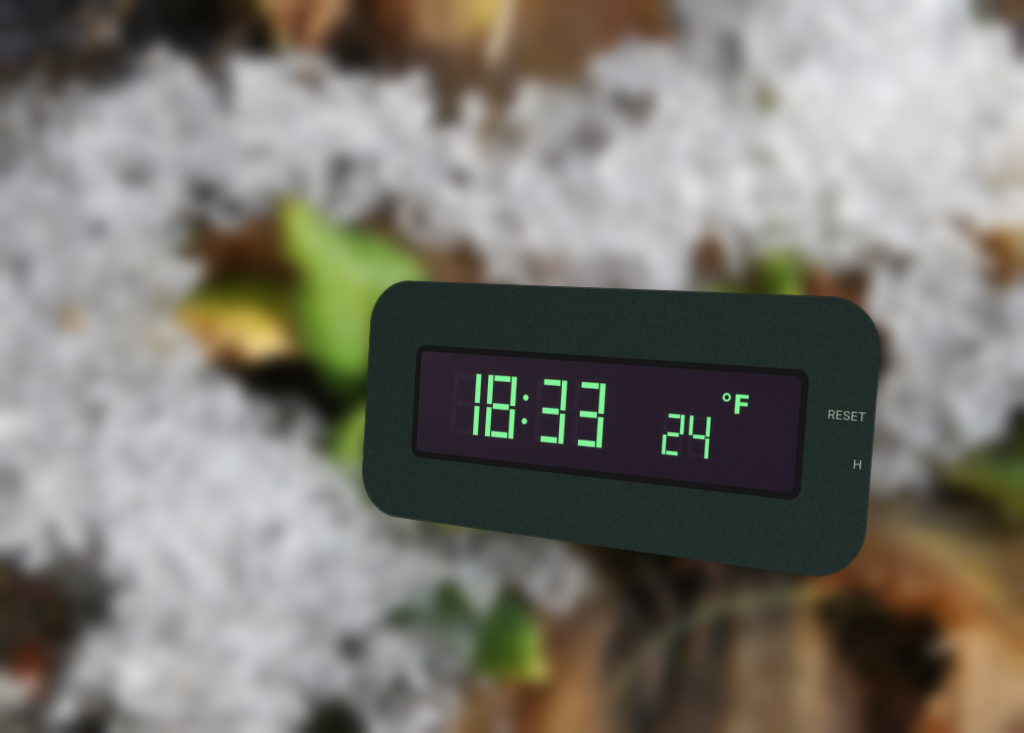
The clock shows h=18 m=33
